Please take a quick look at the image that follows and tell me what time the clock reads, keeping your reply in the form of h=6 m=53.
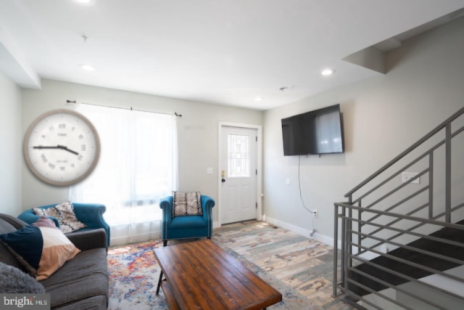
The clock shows h=3 m=45
